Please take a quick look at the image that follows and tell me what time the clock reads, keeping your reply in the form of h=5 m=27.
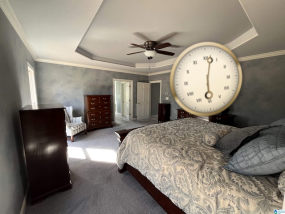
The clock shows h=6 m=2
